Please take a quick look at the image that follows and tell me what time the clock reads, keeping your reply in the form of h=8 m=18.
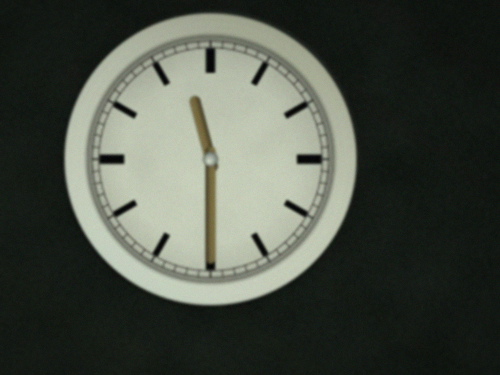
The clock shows h=11 m=30
